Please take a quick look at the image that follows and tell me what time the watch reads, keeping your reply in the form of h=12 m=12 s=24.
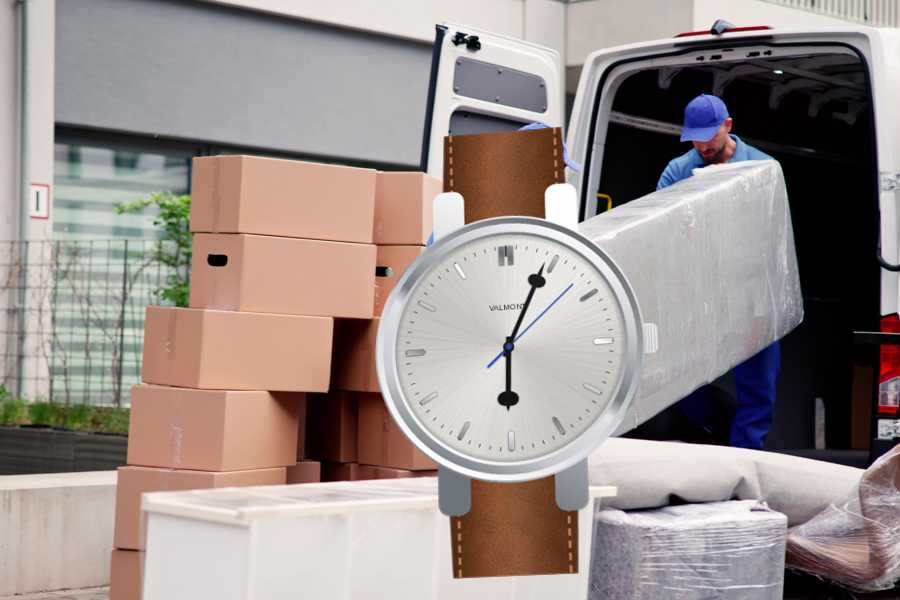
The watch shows h=6 m=4 s=8
